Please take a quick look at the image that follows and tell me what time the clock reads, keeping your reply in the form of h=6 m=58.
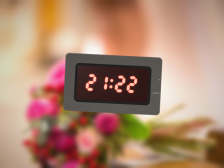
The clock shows h=21 m=22
